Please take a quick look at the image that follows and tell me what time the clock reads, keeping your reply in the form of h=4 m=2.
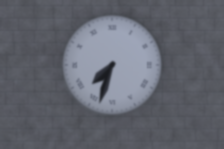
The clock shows h=7 m=33
